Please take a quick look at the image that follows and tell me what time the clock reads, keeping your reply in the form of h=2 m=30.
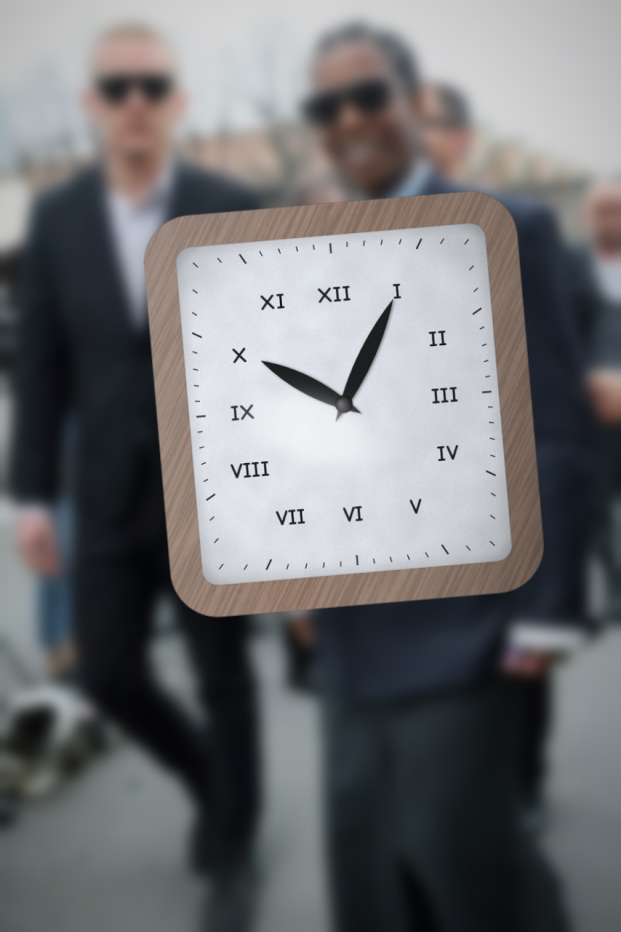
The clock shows h=10 m=5
